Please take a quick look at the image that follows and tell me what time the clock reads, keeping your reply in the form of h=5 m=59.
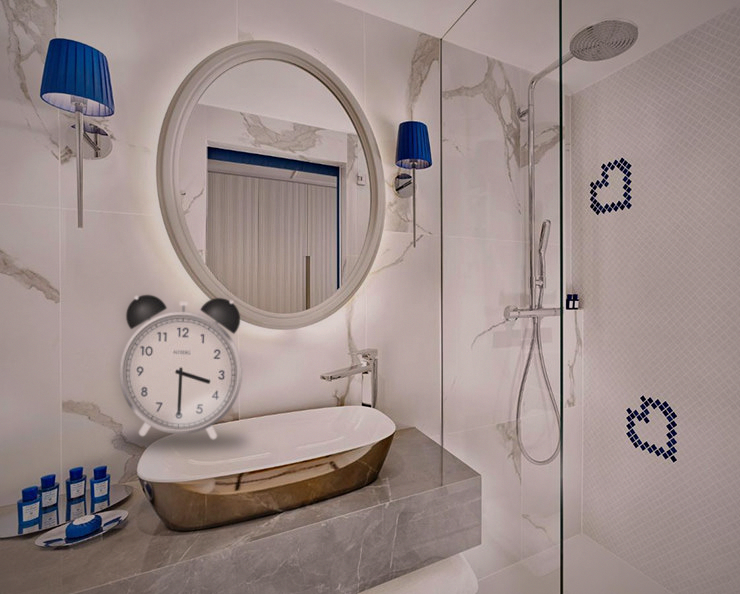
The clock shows h=3 m=30
